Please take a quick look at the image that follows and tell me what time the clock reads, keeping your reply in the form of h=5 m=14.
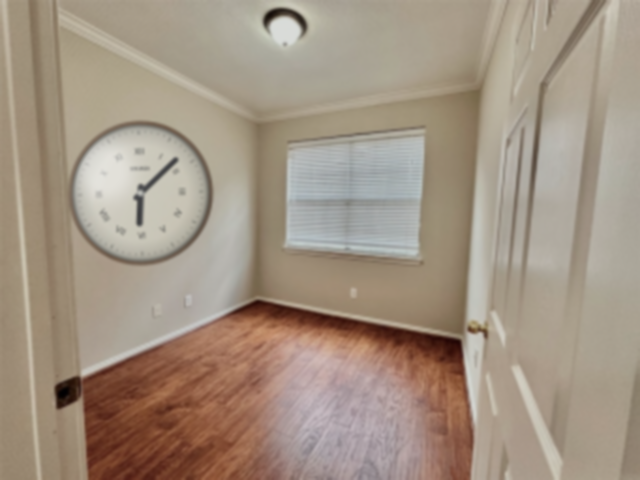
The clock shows h=6 m=8
